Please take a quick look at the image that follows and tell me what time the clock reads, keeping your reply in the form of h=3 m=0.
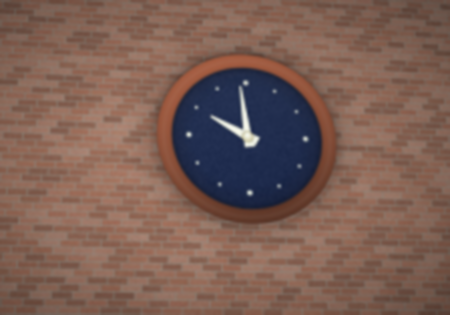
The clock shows h=9 m=59
